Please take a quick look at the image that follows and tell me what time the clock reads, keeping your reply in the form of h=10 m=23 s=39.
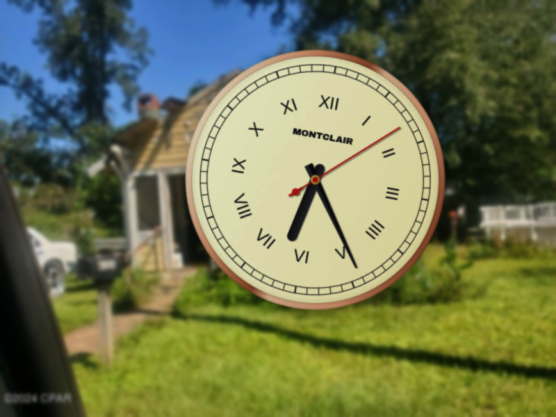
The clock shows h=6 m=24 s=8
